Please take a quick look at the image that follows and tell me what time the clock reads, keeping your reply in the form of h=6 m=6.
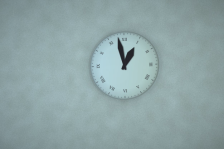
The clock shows h=12 m=58
